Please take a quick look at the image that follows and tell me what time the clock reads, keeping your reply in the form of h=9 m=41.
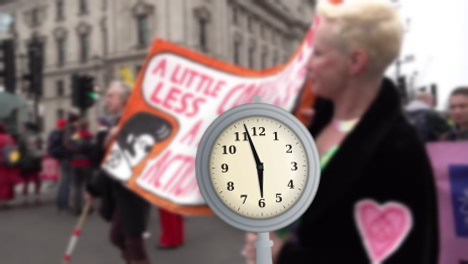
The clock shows h=5 m=57
